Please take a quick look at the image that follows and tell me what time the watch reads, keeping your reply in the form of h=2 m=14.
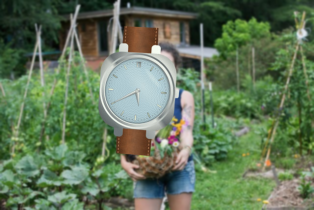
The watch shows h=5 m=40
